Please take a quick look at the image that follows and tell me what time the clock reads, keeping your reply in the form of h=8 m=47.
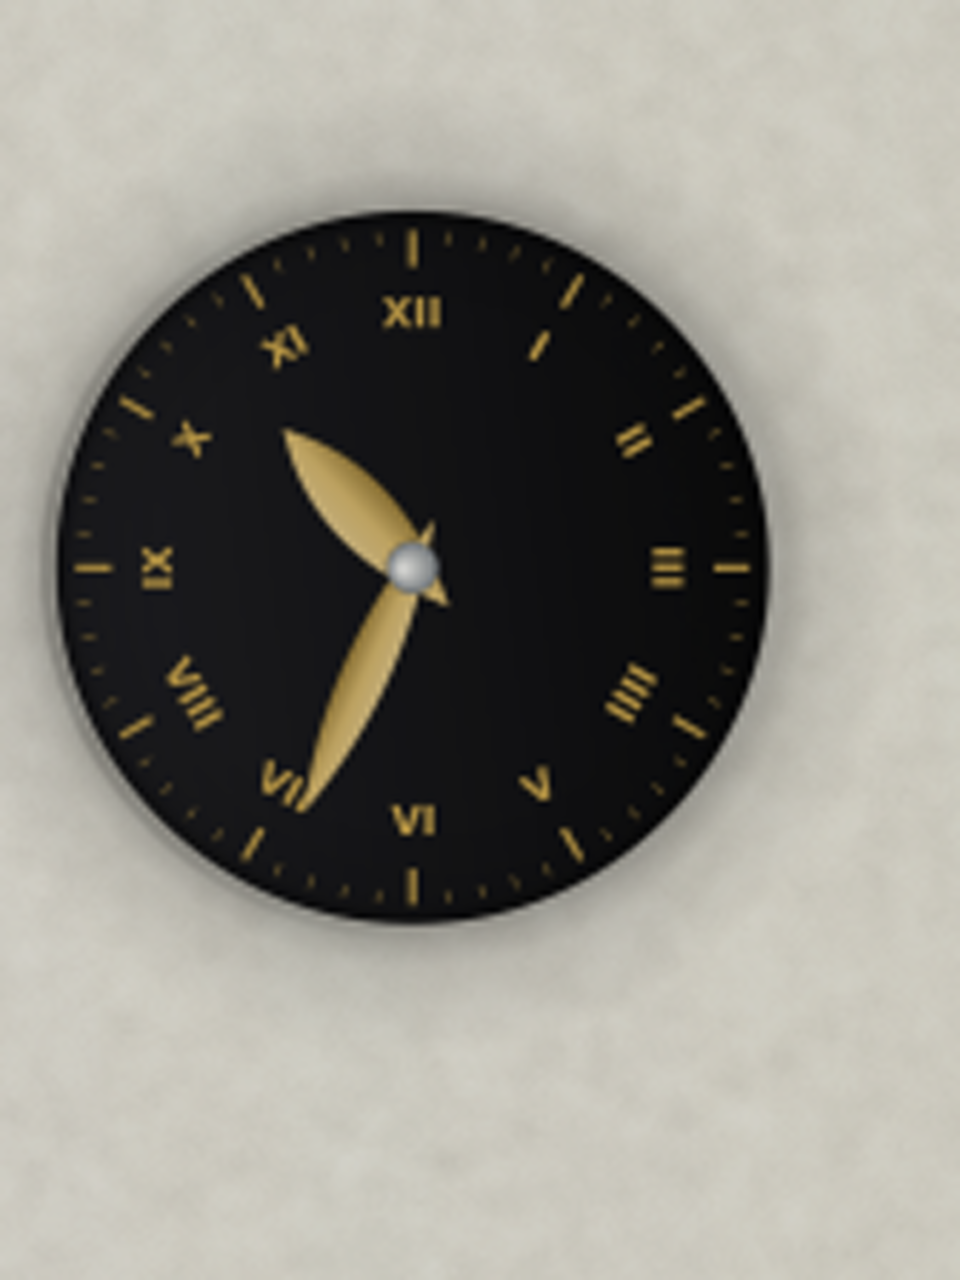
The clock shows h=10 m=34
